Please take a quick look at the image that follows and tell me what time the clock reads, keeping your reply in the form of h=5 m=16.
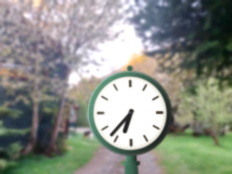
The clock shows h=6 m=37
